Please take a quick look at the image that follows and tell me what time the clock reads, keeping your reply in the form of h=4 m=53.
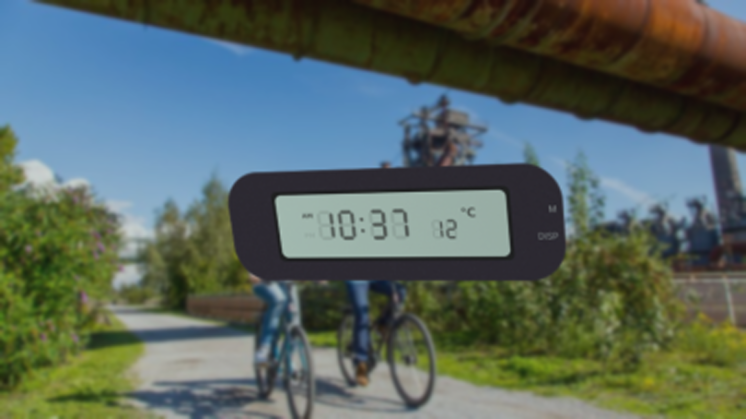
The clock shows h=10 m=37
